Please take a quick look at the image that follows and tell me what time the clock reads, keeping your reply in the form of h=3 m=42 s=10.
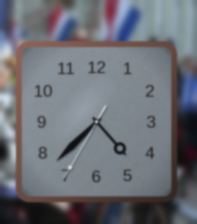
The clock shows h=4 m=37 s=35
